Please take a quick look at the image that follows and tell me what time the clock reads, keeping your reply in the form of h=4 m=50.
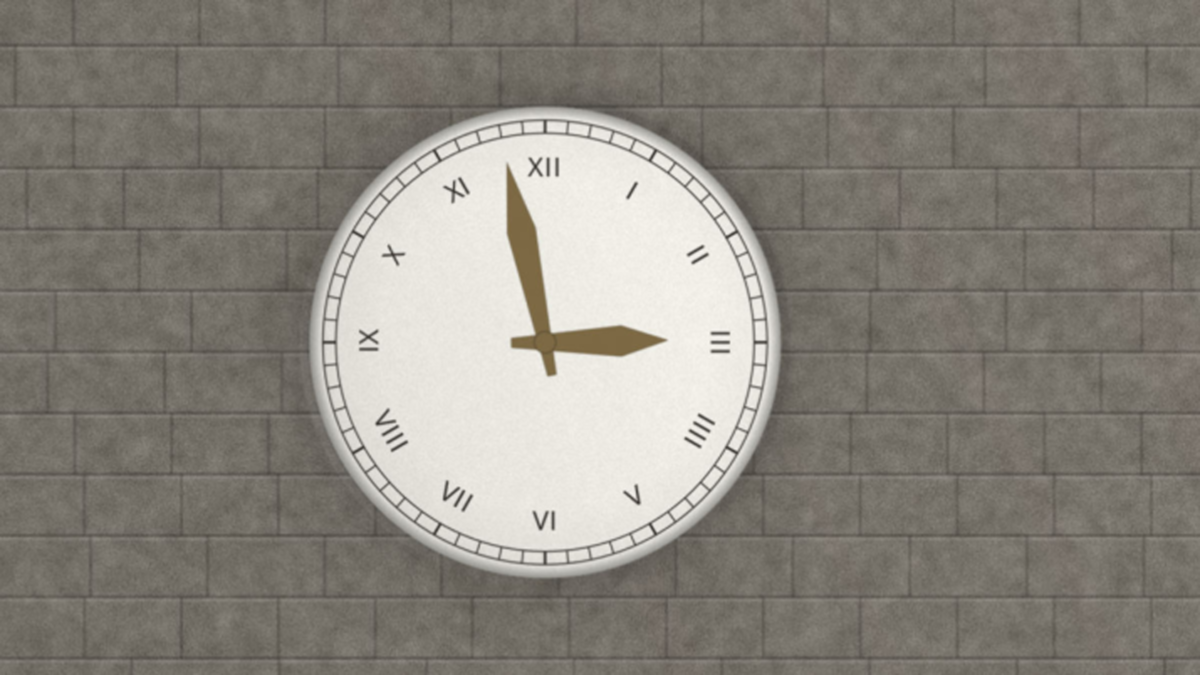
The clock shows h=2 m=58
